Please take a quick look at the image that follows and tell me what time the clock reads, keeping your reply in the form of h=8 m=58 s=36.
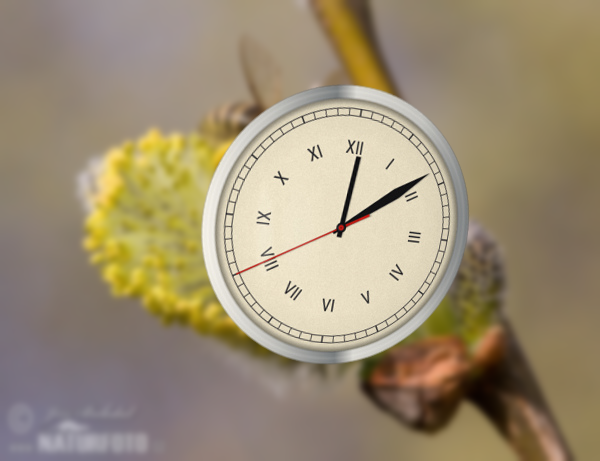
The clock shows h=12 m=8 s=40
